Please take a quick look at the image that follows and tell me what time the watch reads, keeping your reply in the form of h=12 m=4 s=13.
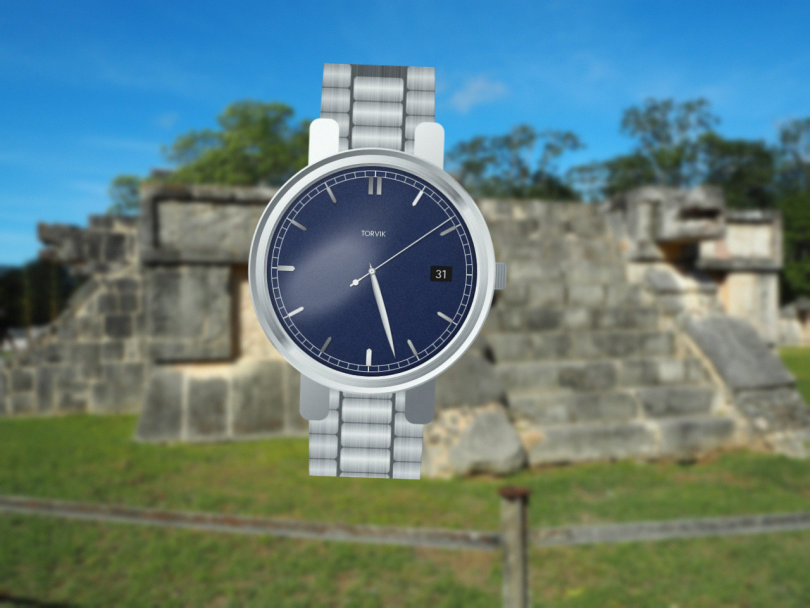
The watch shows h=5 m=27 s=9
